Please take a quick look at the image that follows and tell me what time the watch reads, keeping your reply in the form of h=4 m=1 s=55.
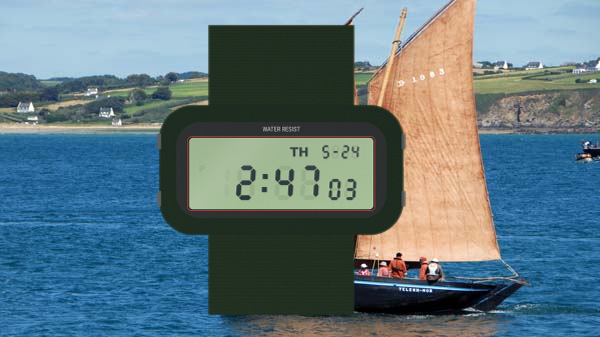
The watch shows h=2 m=47 s=3
